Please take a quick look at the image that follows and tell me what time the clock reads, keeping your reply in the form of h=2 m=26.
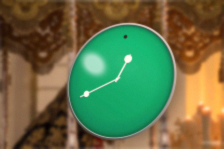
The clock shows h=12 m=40
